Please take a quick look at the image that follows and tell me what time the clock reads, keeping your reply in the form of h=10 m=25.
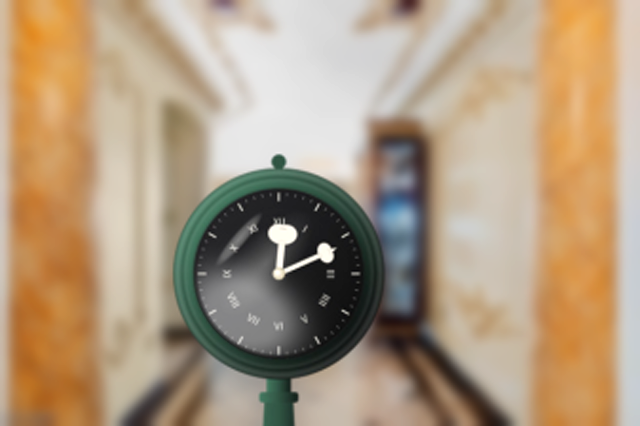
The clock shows h=12 m=11
